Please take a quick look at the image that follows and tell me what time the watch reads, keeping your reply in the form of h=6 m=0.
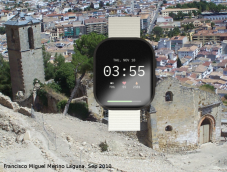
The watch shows h=3 m=55
